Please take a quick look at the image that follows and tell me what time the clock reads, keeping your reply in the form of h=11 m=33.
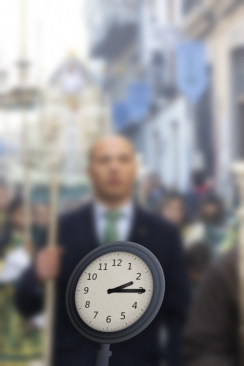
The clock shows h=2 m=15
